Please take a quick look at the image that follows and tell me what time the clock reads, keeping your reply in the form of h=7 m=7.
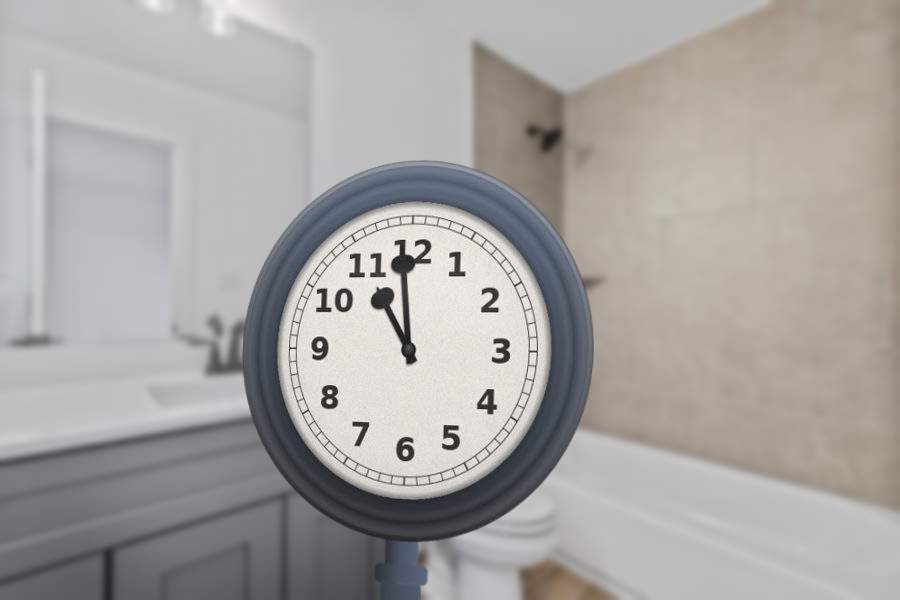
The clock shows h=10 m=59
